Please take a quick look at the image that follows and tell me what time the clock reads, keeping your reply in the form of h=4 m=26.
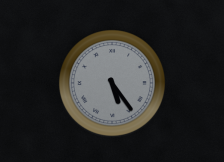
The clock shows h=5 m=24
